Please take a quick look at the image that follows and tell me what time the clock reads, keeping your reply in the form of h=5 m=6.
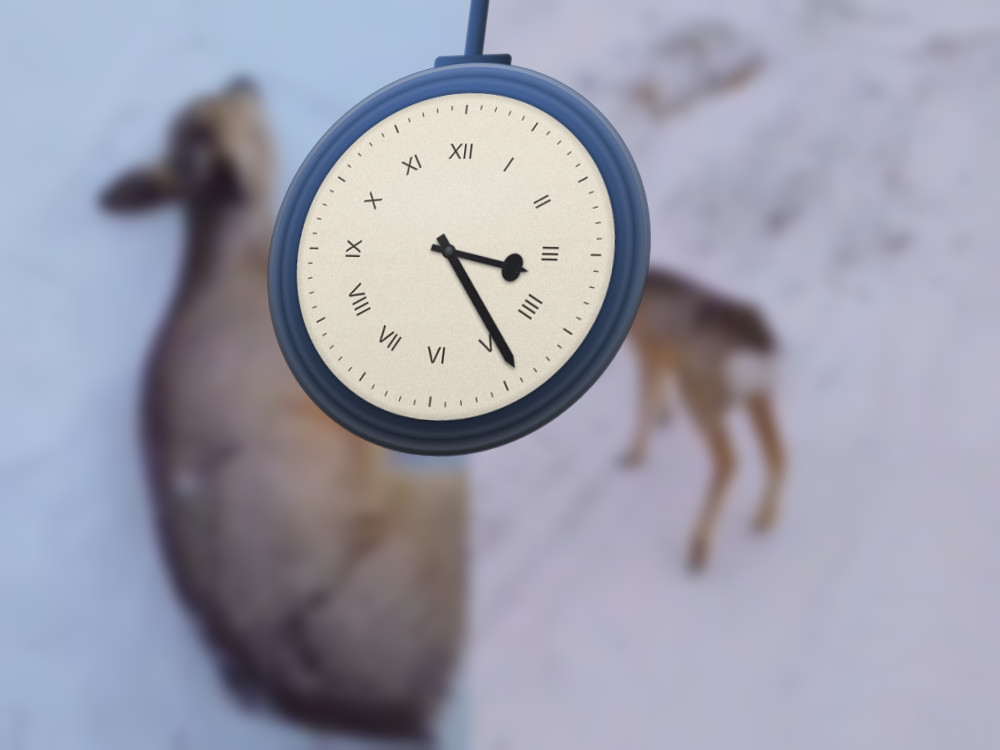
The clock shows h=3 m=24
